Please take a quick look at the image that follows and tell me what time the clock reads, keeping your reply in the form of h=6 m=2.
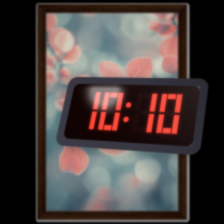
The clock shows h=10 m=10
